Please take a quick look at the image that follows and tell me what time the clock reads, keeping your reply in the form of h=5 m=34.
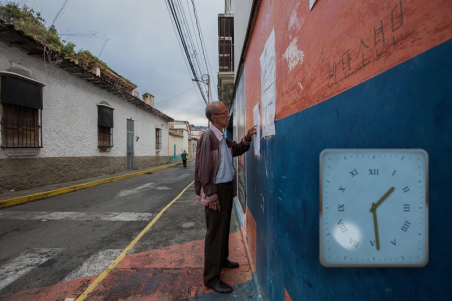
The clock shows h=1 m=29
